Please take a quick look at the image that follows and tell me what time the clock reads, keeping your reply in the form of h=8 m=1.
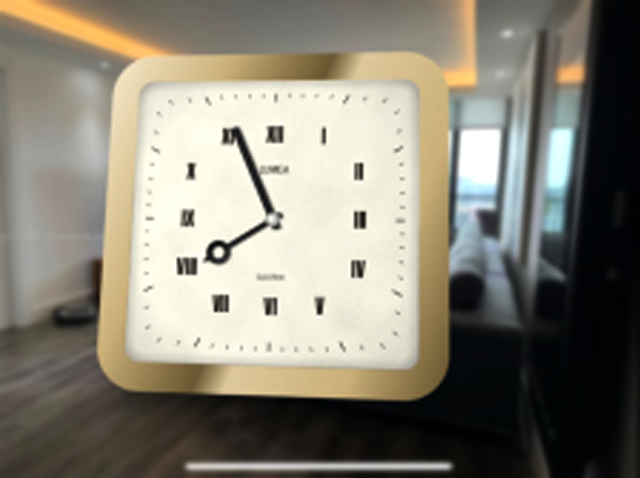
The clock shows h=7 m=56
